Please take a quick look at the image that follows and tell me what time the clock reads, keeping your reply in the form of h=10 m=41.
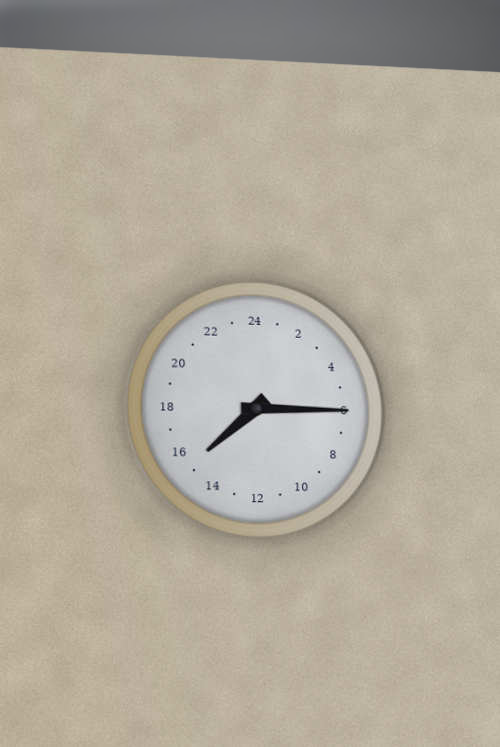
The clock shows h=15 m=15
